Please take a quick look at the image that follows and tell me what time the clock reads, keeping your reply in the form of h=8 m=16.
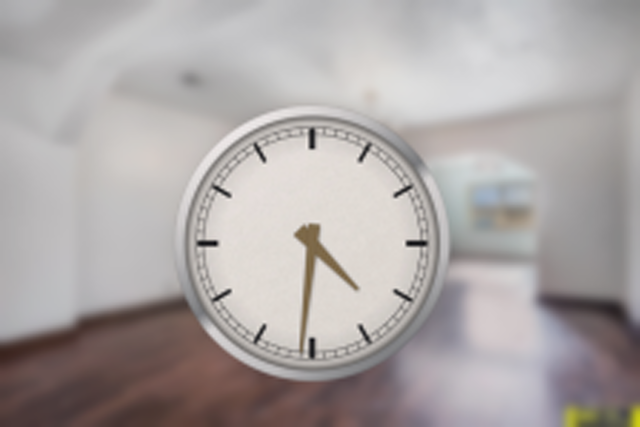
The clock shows h=4 m=31
